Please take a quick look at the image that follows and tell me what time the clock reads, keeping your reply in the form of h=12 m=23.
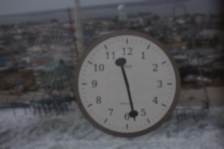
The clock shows h=11 m=28
